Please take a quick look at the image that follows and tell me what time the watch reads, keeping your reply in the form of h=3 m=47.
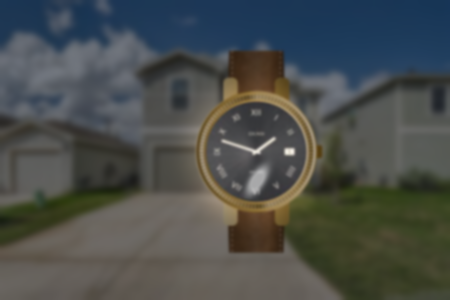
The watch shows h=1 m=48
